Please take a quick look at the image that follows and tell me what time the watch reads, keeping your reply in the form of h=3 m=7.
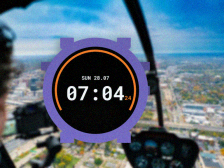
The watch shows h=7 m=4
